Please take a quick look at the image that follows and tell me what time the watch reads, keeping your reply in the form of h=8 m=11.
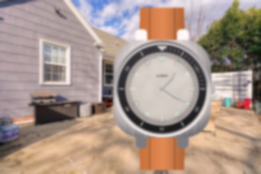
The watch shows h=1 m=20
